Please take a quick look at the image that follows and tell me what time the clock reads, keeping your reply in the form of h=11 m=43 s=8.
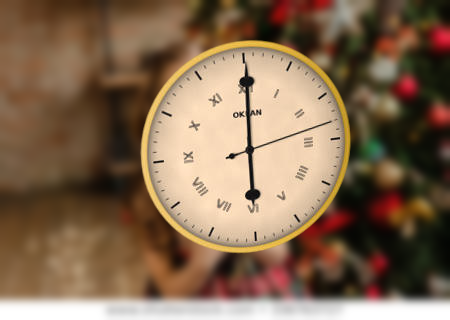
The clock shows h=6 m=0 s=13
